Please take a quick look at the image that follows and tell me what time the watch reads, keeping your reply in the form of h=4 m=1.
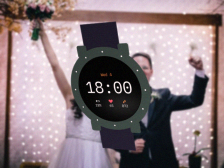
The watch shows h=18 m=0
